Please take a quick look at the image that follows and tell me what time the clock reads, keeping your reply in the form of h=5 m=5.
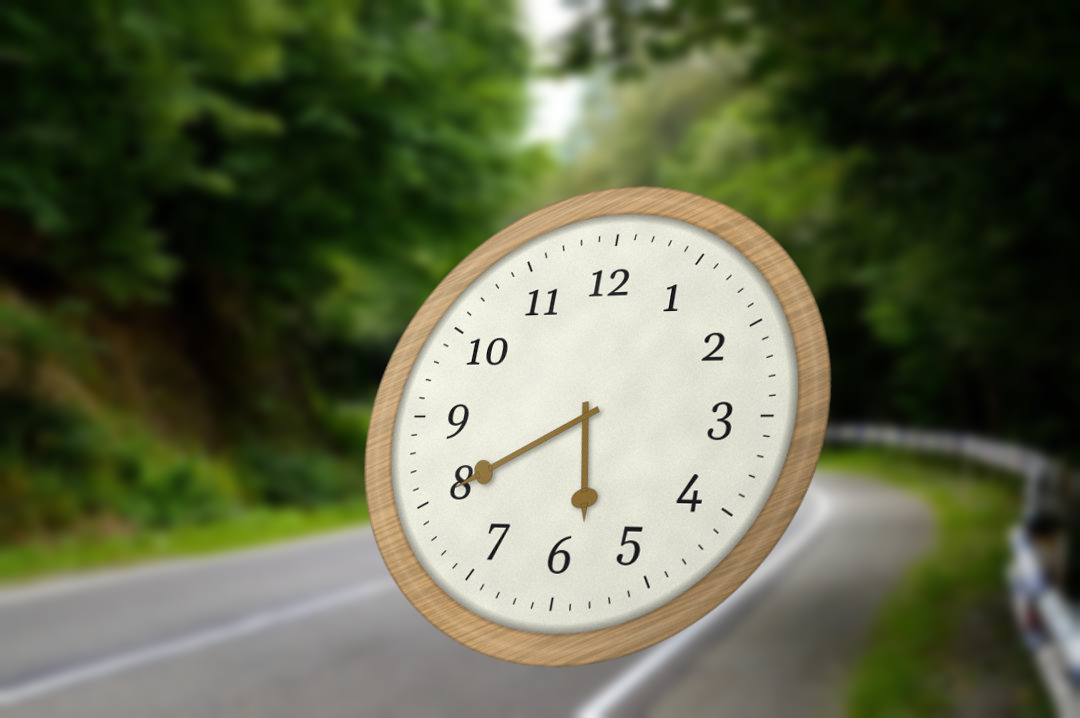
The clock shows h=5 m=40
